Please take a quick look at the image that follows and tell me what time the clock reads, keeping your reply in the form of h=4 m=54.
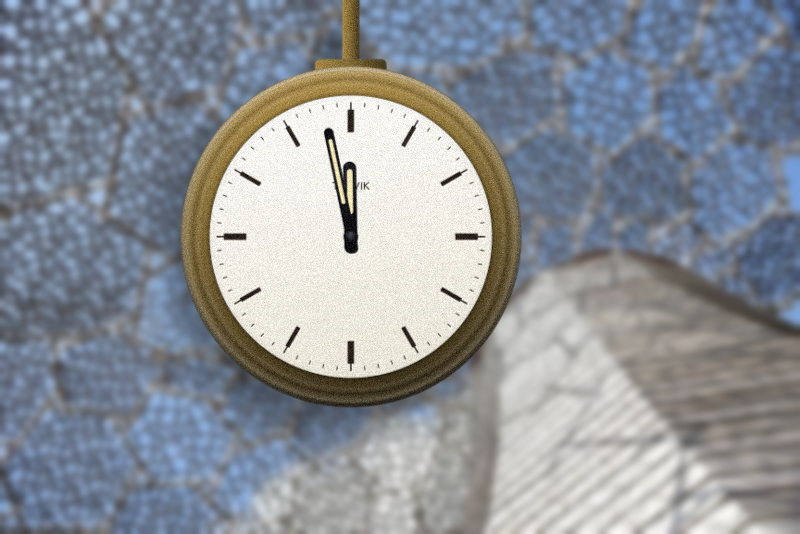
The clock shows h=11 m=58
